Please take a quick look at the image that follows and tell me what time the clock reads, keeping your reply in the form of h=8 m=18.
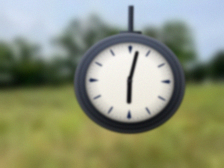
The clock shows h=6 m=2
